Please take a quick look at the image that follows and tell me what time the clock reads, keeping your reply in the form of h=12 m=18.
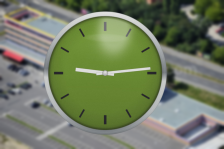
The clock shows h=9 m=14
